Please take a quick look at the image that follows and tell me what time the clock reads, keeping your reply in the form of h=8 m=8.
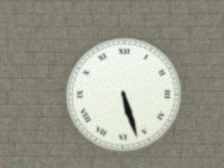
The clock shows h=5 m=27
